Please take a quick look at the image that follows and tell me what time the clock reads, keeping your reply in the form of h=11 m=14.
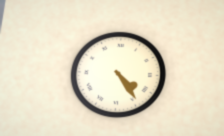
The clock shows h=4 m=24
